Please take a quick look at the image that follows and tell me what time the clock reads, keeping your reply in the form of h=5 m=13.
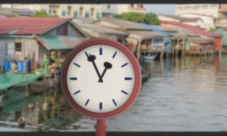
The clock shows h=12 m=56
